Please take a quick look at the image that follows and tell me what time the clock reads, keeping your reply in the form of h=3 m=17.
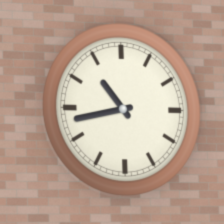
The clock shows h=10 m=43
